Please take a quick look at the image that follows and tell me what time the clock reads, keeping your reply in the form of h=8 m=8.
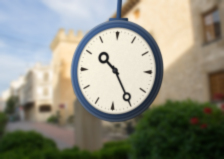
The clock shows h=10 m=25
